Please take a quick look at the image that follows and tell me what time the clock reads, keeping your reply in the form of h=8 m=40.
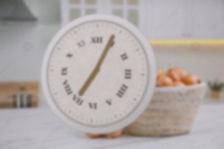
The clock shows h=7 m=4
